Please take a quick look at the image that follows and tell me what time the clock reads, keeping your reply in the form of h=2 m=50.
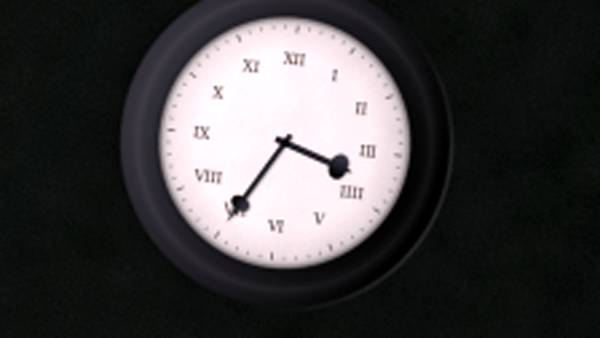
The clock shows h=3 m=35
